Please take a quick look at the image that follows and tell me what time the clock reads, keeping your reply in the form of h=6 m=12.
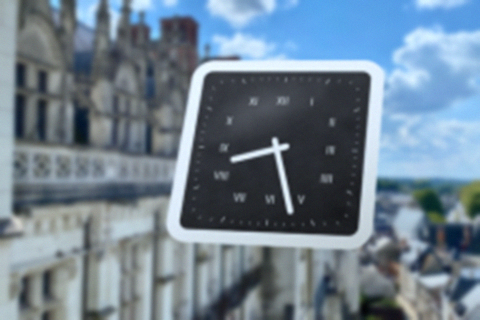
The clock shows h=8 m=27
